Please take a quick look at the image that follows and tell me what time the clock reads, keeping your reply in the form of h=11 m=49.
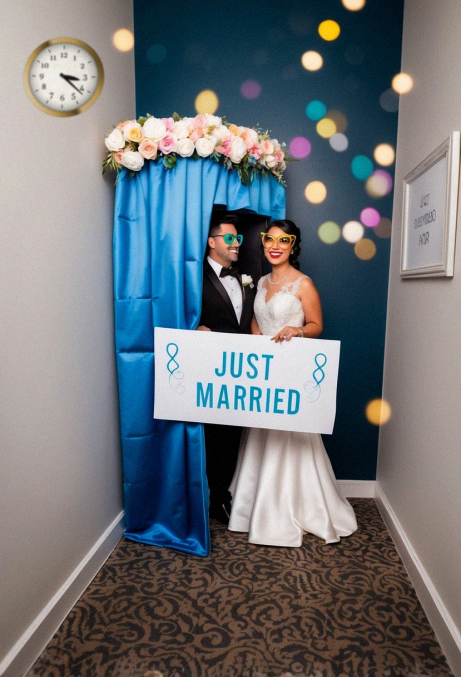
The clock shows h=3 m=22
